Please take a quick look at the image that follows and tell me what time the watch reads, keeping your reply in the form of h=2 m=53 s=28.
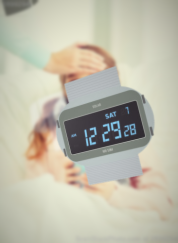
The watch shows h=12 m=29 s=28
